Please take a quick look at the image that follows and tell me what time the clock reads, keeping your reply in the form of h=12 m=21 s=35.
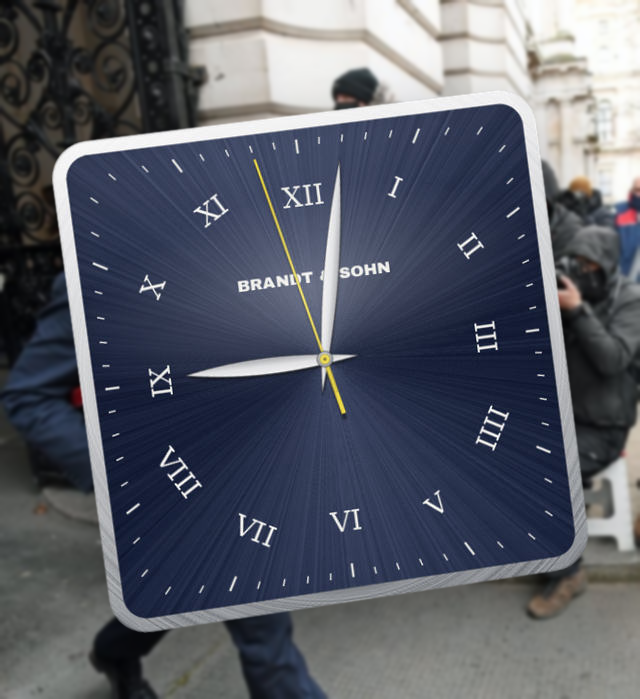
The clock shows h=9 m=1 s=58
